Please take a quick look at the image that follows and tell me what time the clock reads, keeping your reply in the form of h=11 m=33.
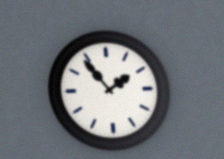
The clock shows h=1 m=54
